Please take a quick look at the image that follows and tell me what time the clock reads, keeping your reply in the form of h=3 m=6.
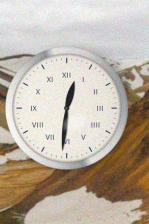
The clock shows h=12 m=31
